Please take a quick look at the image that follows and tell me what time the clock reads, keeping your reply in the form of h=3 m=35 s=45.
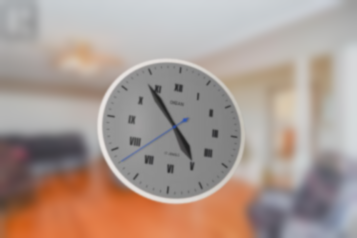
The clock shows h=4 m=53 s=38
